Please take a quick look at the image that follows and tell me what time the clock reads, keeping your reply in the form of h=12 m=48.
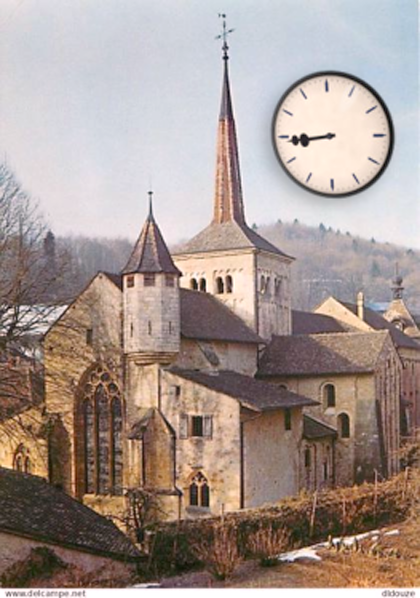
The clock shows h=8 m=44
